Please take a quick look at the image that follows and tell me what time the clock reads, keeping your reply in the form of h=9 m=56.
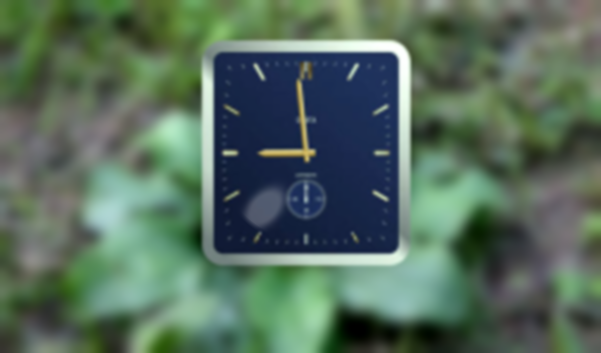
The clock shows h=8 m=59
